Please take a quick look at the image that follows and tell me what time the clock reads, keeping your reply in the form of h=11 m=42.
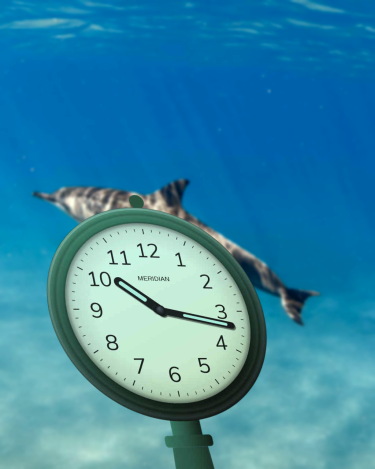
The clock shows h=10 m=17
